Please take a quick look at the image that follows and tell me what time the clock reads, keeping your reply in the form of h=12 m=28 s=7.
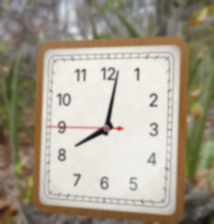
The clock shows h=8 m=1 s=45
